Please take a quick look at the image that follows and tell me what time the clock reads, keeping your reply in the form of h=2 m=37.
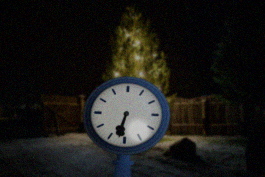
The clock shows h=6 m=32
